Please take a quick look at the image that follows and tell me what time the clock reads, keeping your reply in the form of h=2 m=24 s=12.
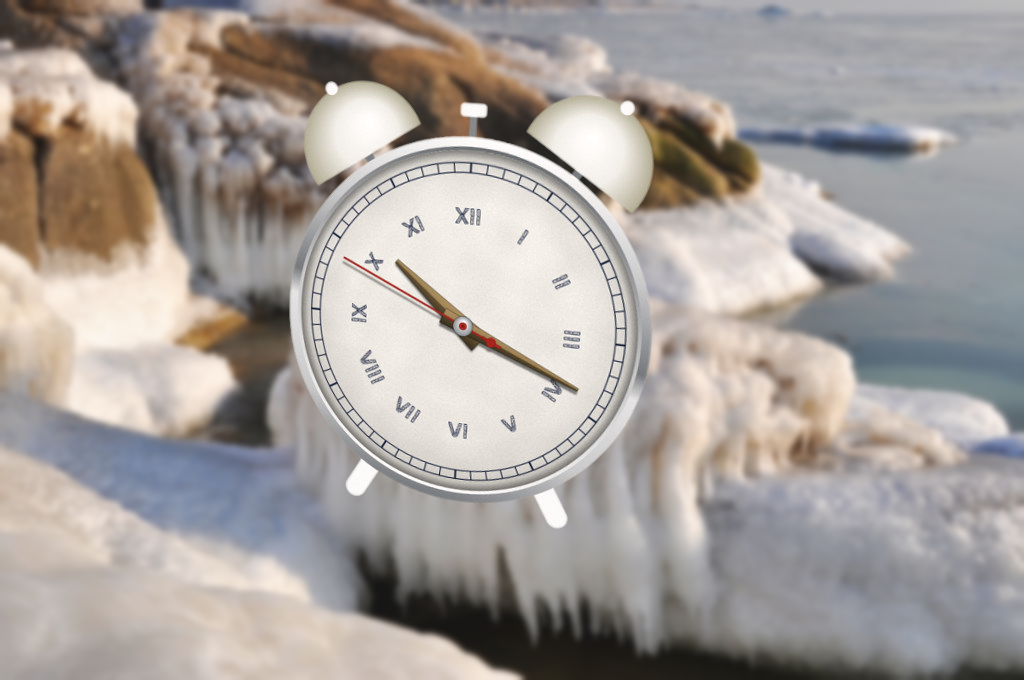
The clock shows h=10 m=18 s=49
